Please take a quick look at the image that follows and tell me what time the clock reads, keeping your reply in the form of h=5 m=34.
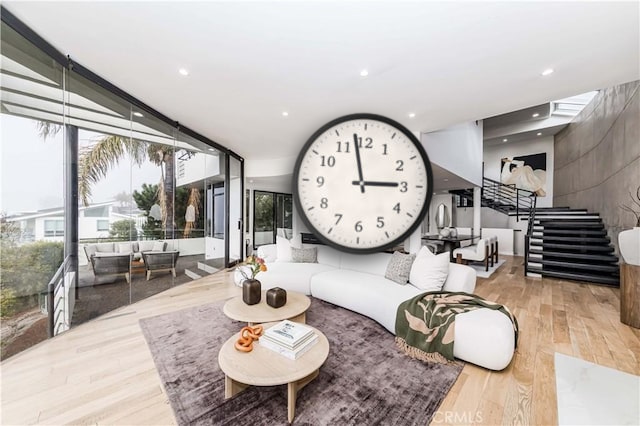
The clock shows h=2 m=58
